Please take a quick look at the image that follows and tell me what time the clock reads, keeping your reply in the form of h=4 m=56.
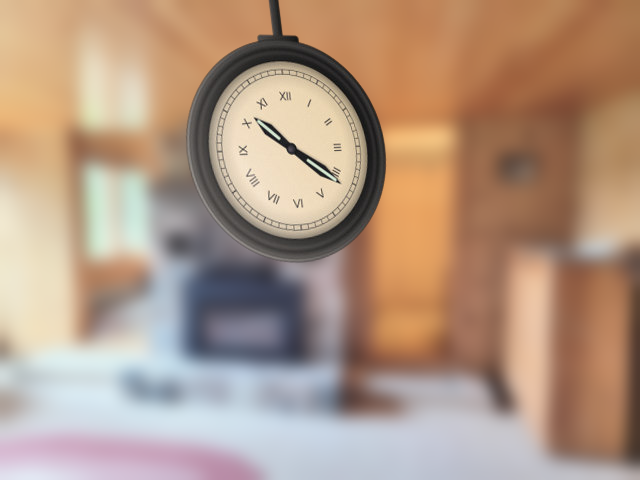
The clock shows h=10 m=21
